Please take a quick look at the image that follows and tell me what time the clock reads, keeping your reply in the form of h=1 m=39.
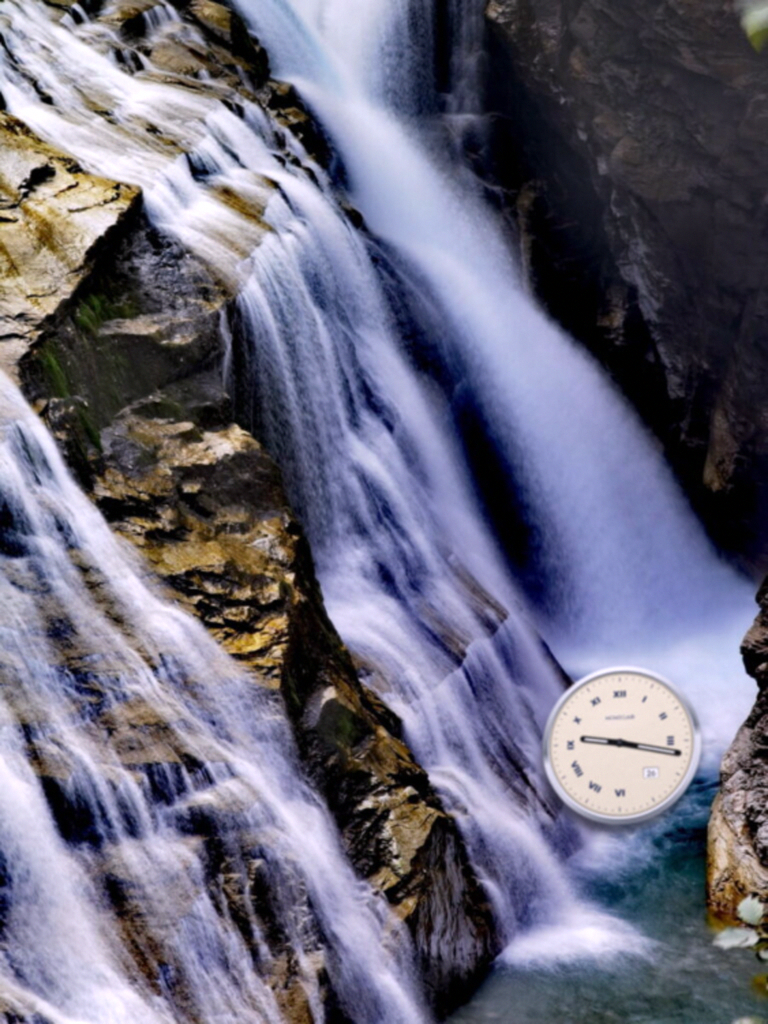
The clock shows h=9 m=17
